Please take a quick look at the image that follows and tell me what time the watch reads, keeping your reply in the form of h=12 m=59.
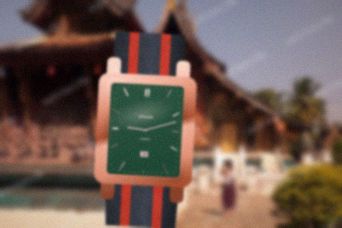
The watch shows h=9 m=12
